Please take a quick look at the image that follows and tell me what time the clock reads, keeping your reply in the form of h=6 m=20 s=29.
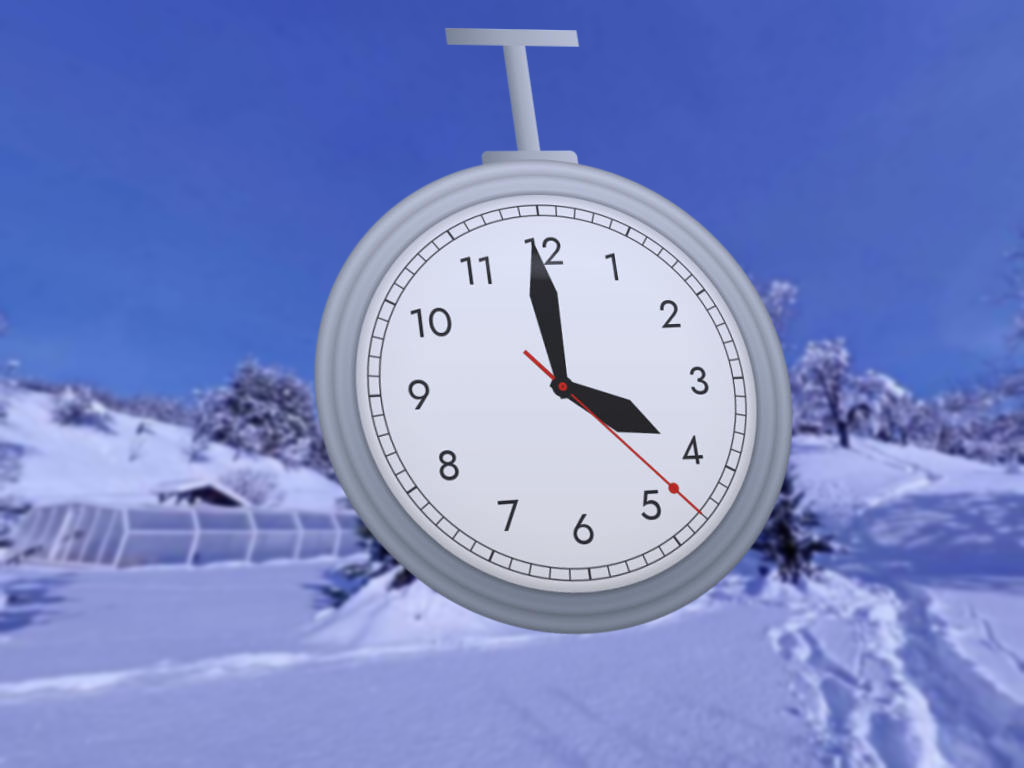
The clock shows h=3 m=59 s=23
